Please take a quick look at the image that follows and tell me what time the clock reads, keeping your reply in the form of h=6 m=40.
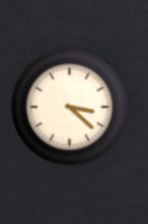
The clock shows h=3 m=22
